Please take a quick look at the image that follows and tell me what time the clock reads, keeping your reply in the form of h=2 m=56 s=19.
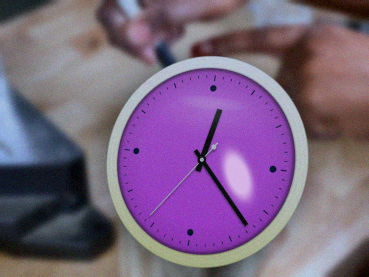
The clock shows h=12 m=22 s=36
